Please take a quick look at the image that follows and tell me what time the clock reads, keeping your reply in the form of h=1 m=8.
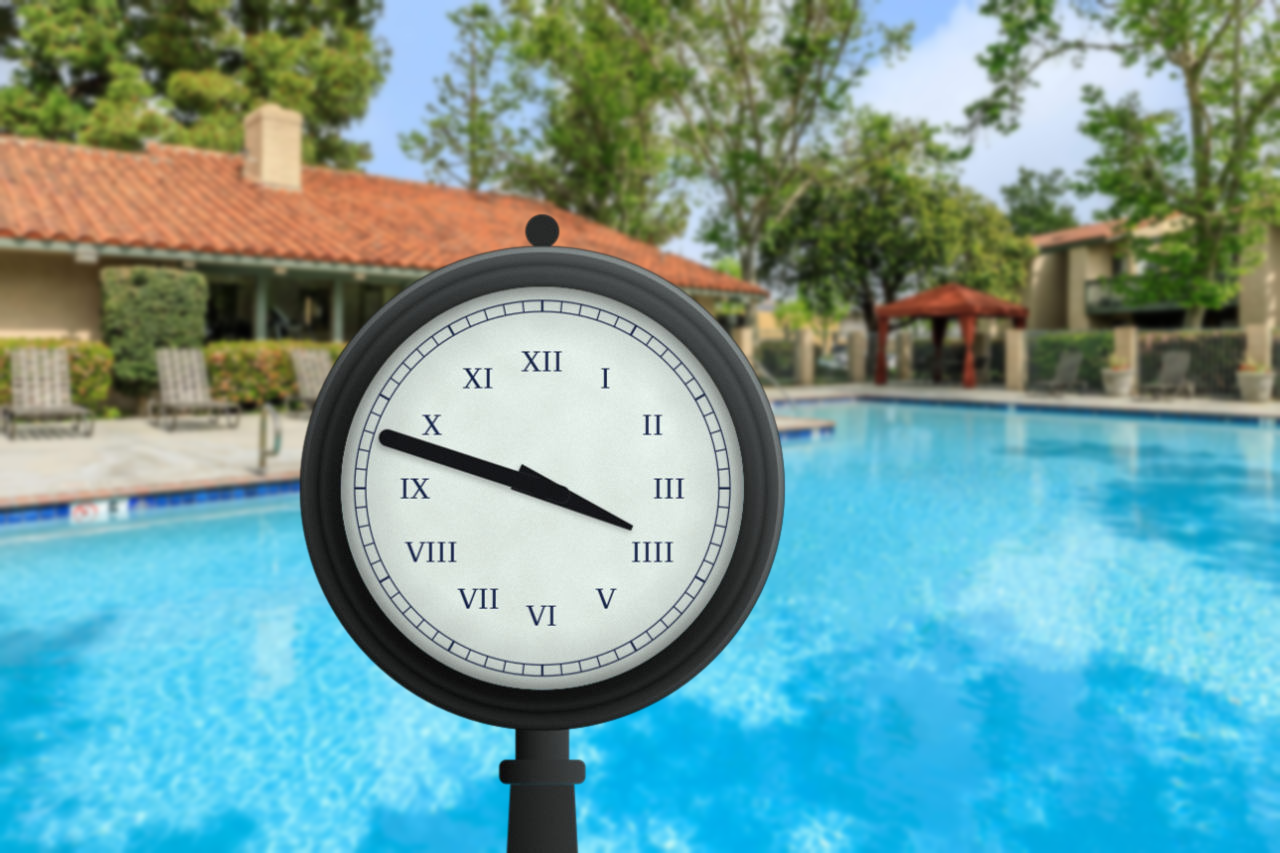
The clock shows h=3 m=48
